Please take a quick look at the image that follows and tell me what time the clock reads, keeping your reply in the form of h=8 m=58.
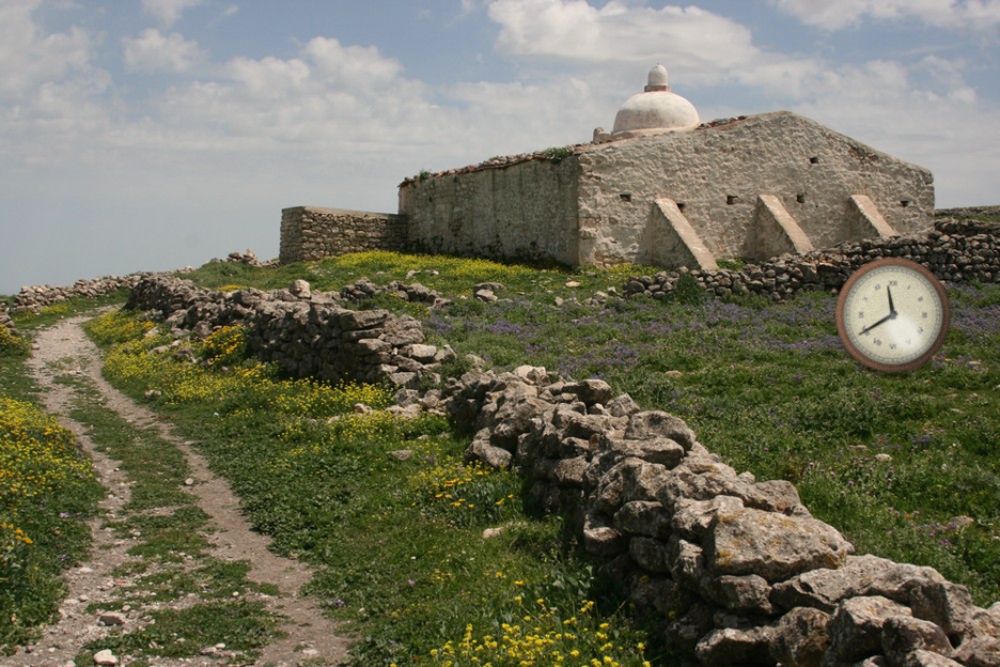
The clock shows h=11 m=40
